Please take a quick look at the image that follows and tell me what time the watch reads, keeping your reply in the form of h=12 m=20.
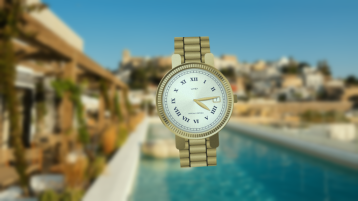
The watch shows h=4 m=14
